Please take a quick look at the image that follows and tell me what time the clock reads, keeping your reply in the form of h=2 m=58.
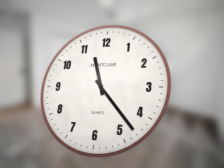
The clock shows h=11 m=23
